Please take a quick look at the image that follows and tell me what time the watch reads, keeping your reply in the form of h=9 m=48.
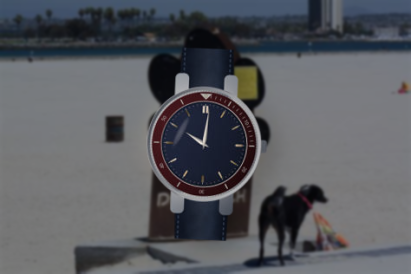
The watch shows h=10 m=1
